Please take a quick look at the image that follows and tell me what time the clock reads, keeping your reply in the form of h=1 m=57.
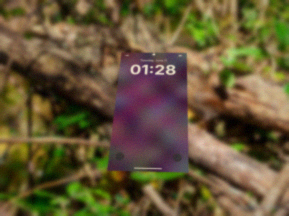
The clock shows h=1 m=28
